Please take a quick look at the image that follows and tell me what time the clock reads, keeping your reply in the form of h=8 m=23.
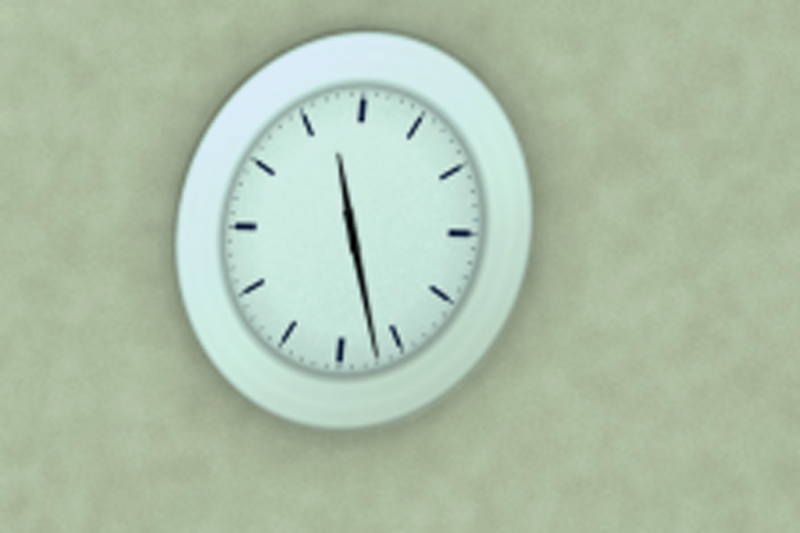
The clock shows h=11 m=27
